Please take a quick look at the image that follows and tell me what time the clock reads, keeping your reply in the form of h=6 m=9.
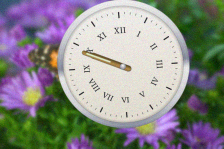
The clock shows h=9 m=49
